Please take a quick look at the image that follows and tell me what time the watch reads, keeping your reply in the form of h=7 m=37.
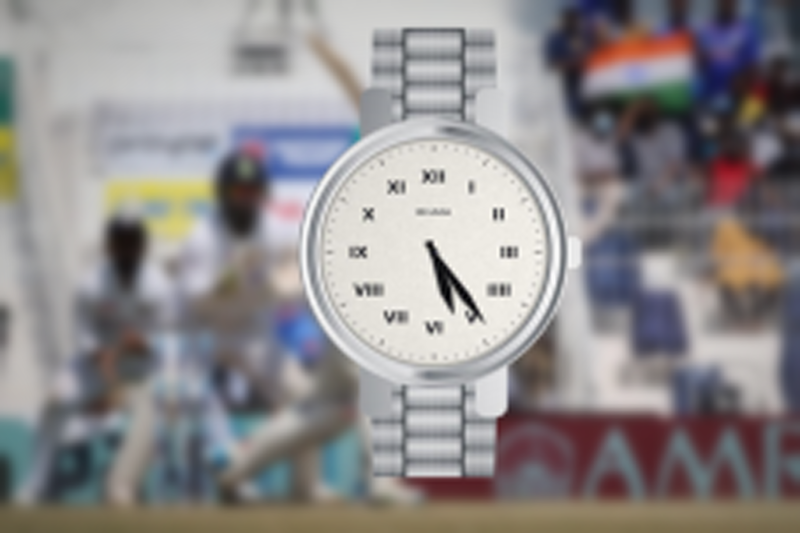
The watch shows h=5 m=24
